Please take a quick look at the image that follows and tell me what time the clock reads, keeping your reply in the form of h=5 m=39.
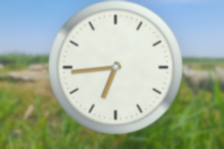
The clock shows h=6 m=44
